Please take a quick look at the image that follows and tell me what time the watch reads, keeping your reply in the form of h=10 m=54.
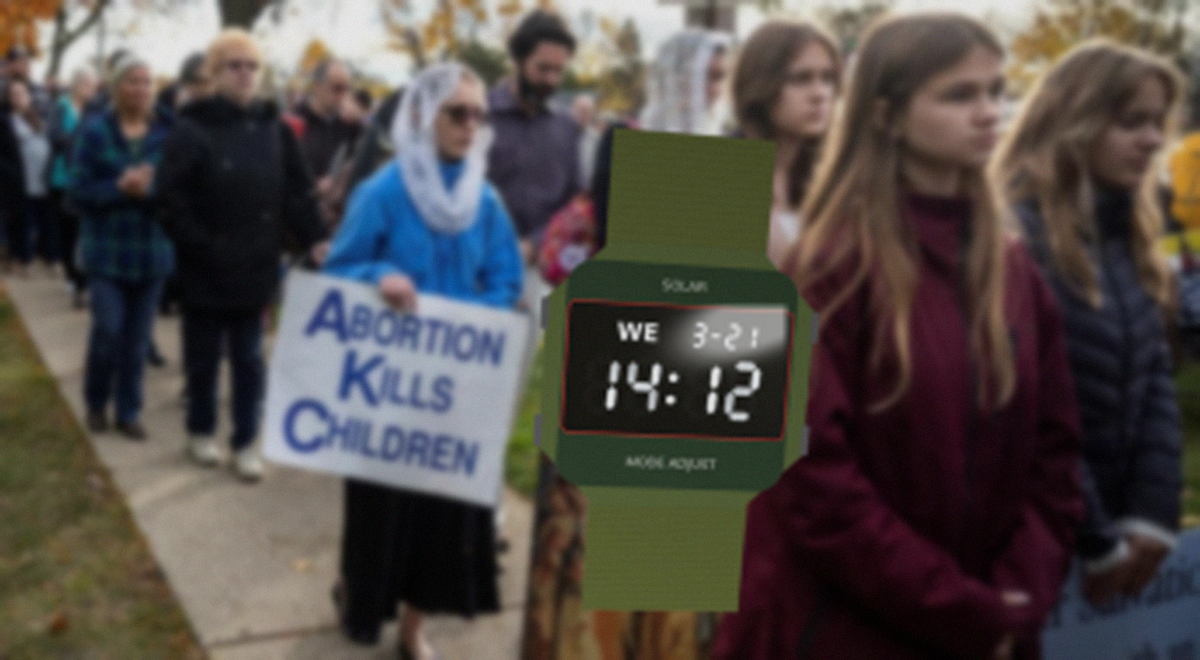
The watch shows h=14 m=12
